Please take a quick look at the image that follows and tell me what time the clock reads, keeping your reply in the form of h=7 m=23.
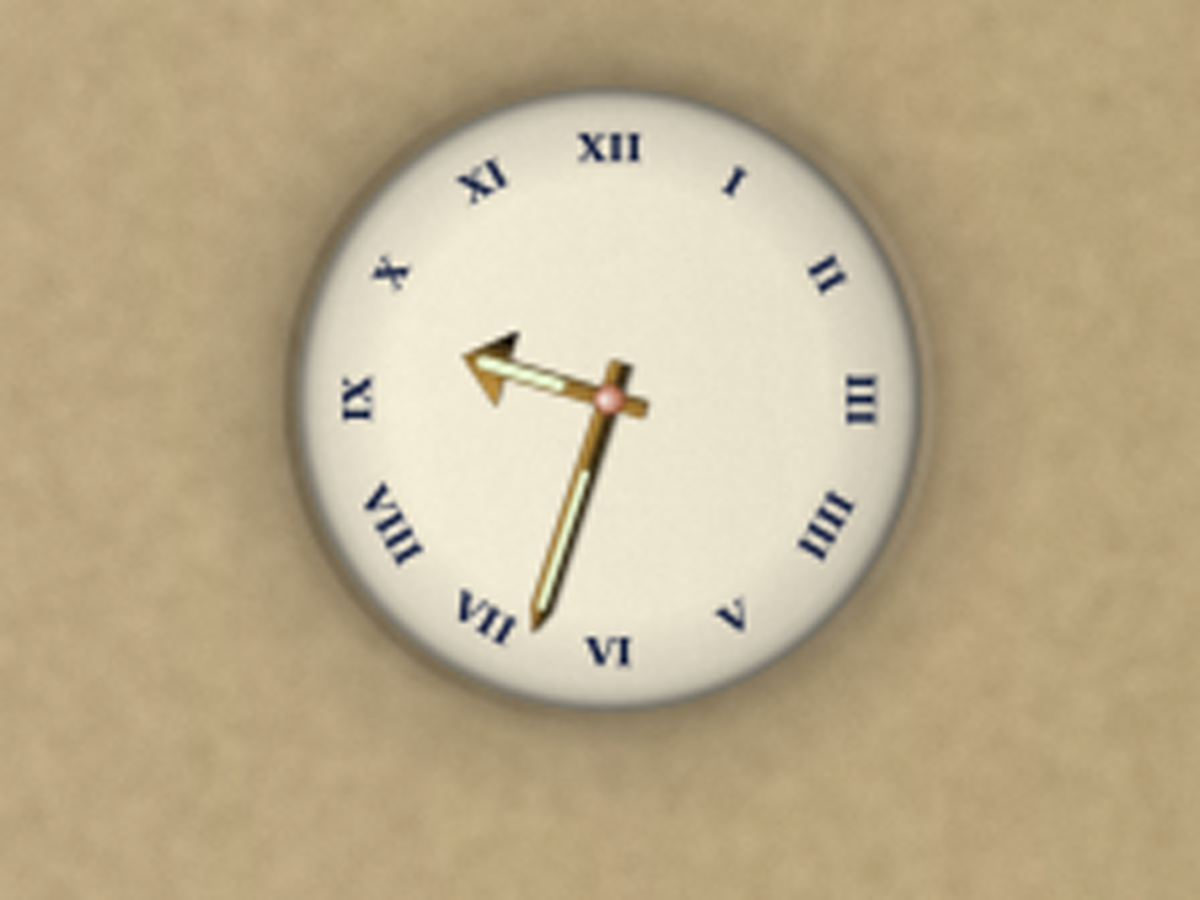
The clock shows h=9 m=33
